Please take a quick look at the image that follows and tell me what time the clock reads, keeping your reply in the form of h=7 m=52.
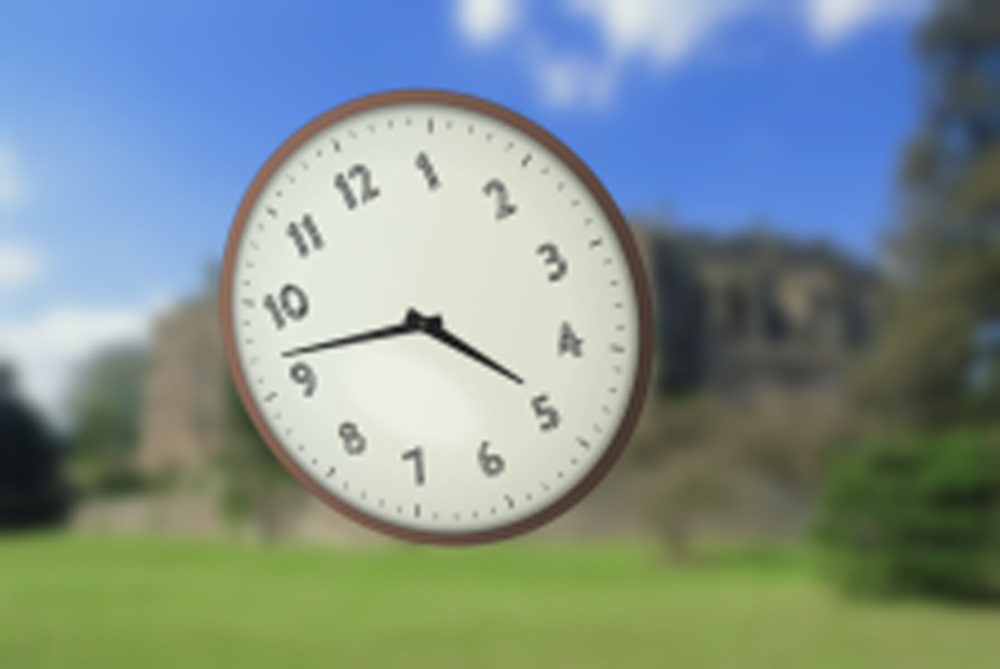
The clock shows h=4 m=47
